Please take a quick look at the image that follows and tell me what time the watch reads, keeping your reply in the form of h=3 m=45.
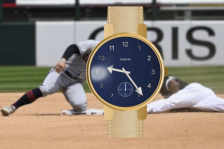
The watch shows h=9 m=24
